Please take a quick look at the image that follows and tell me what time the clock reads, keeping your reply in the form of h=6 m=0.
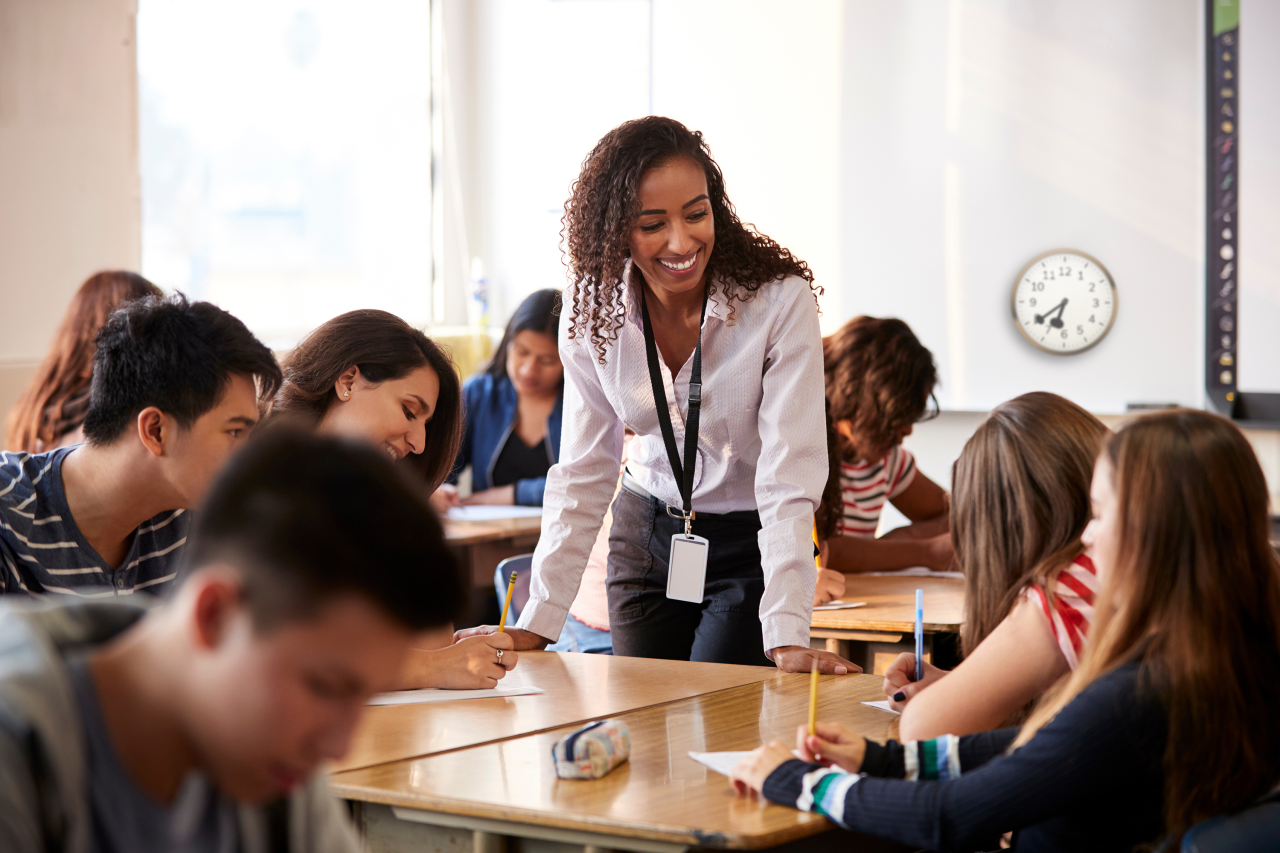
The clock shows h=6 m=39
